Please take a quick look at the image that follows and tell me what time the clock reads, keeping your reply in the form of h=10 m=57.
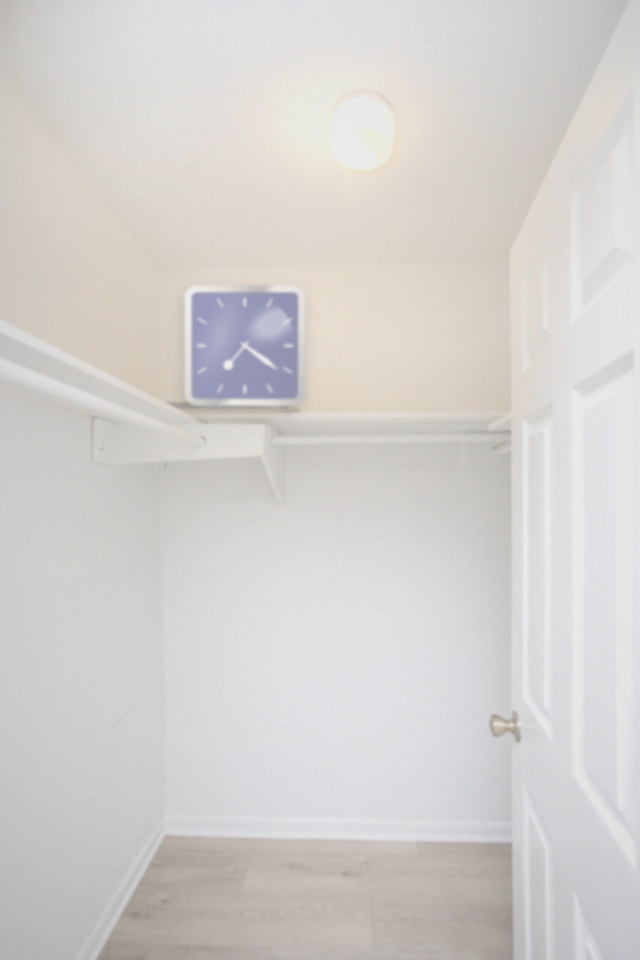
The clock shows h=7 m=21
